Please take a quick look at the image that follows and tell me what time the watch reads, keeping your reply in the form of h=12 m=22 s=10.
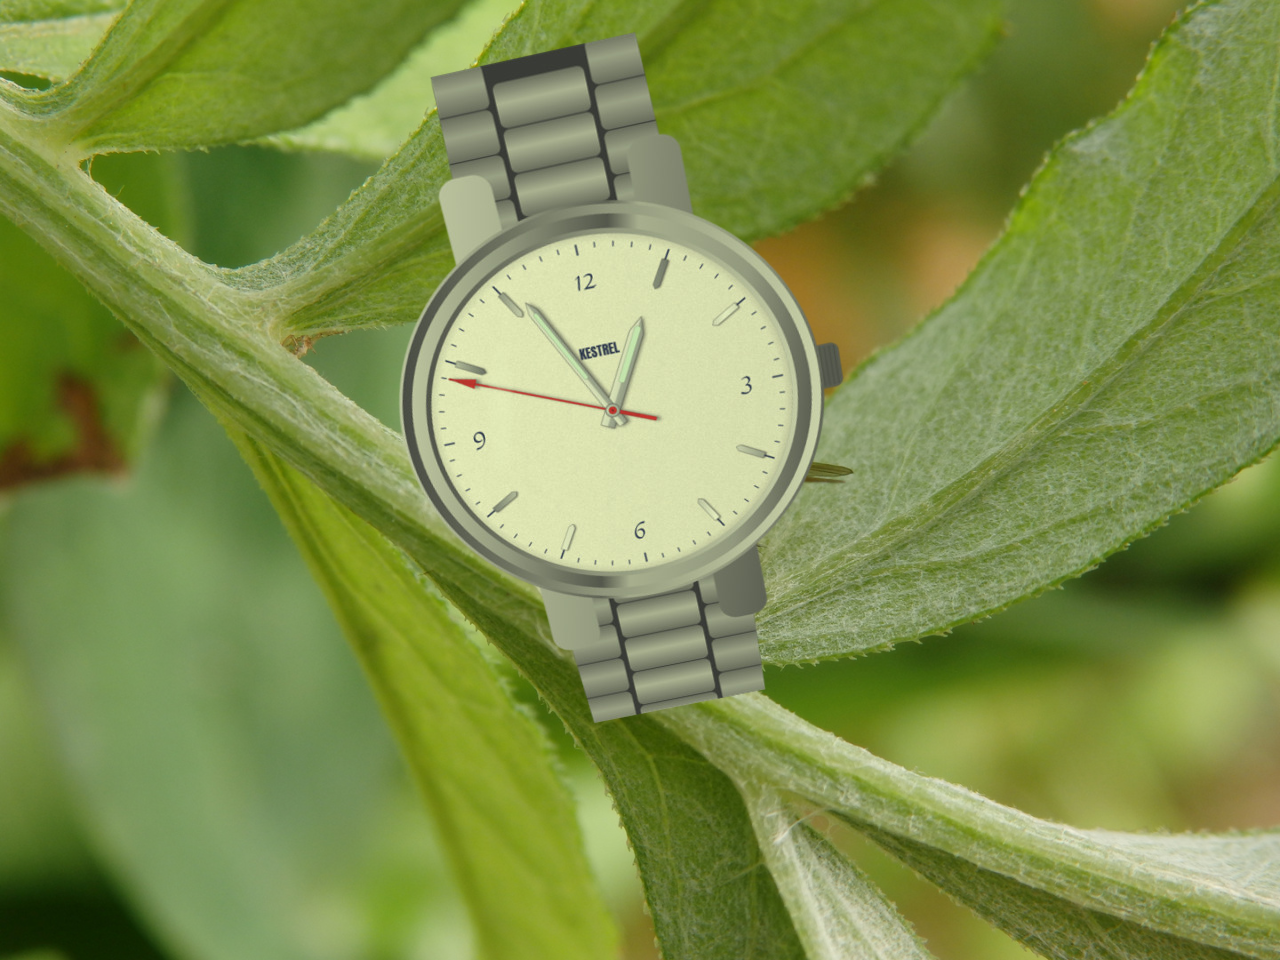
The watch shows h=12 m=55 s=49
